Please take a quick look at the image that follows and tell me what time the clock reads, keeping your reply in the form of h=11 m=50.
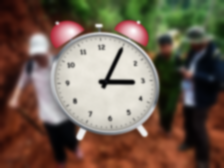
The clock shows h=3 m=5
